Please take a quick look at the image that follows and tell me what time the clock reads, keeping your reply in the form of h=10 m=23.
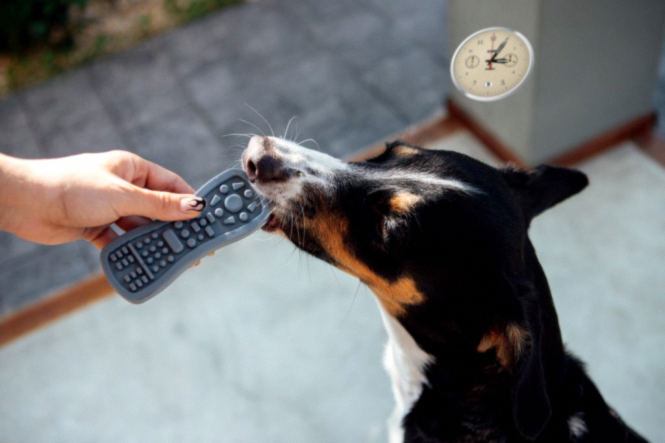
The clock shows h=3 m=5
